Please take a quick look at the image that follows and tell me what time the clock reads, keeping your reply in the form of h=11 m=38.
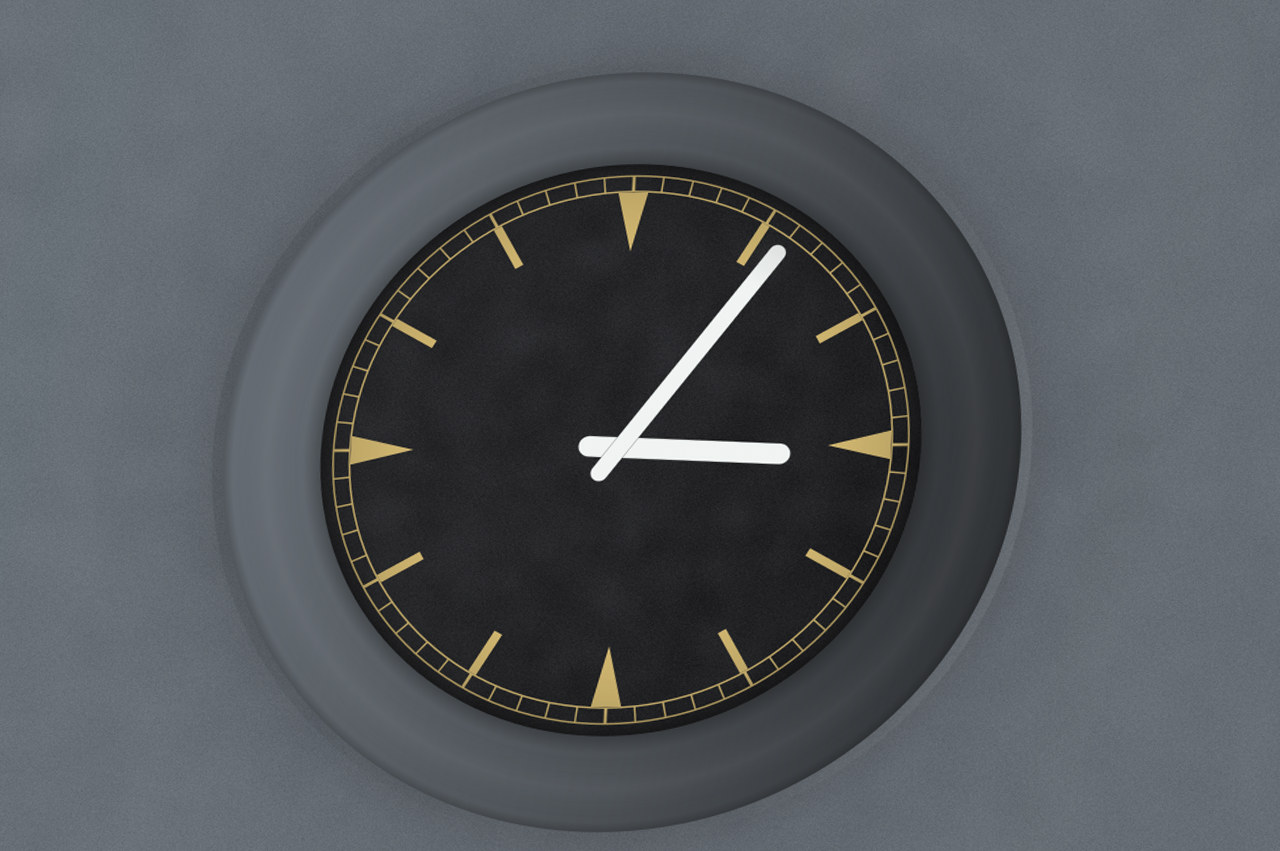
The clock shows h=3 m=6
